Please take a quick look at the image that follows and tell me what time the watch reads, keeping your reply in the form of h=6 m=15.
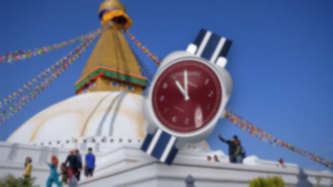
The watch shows h=9 m=55
